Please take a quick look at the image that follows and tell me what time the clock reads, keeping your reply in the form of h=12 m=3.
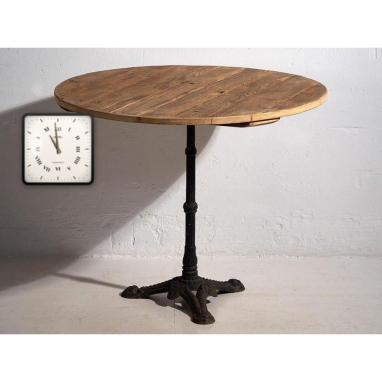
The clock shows h=10 m=59
